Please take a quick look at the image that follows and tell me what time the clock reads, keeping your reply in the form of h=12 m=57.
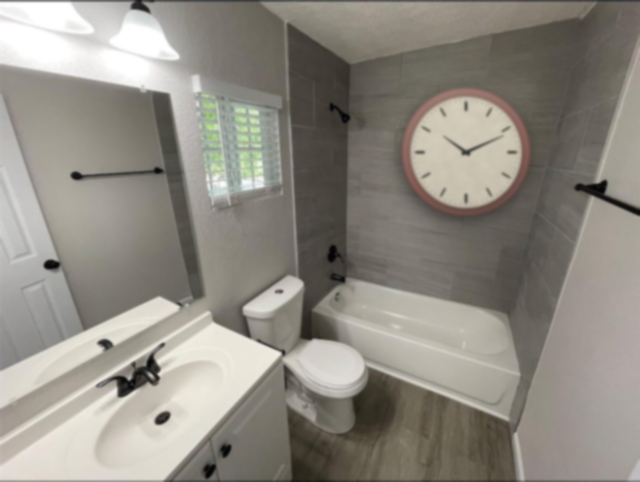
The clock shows h=10 m=11
